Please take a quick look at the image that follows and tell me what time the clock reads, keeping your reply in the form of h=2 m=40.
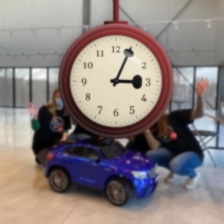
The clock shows h=3 m=4
